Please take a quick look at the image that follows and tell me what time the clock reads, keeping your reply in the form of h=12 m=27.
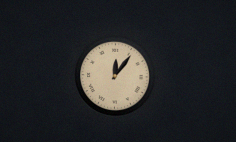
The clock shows h=12 m=6
